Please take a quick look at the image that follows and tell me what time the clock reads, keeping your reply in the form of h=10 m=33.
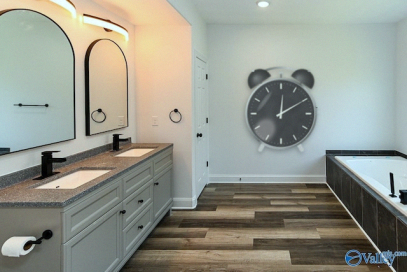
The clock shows h=12 m=10
